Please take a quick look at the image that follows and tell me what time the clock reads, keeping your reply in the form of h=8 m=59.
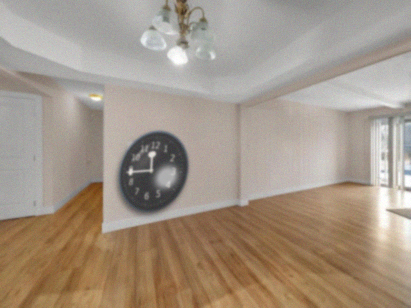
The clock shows h=11 m=44
